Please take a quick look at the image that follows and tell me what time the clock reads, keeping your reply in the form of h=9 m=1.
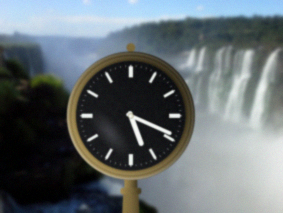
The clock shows h=5 m=19
